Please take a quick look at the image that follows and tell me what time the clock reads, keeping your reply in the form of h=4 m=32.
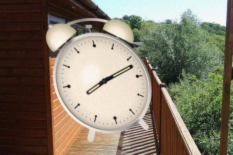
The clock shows h=8 m=12
